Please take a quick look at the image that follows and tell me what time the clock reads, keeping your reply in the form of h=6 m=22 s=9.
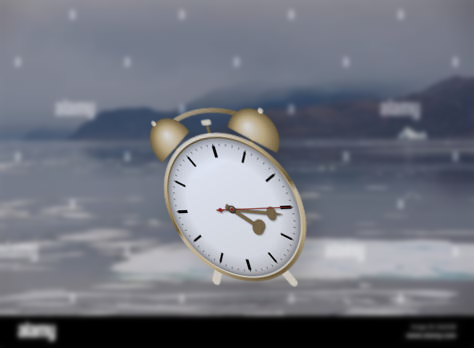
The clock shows h=4 m=16 s=15
